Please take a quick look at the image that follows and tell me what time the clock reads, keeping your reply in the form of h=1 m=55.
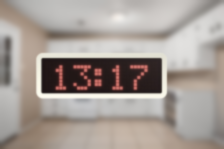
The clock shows h=13 m=17
